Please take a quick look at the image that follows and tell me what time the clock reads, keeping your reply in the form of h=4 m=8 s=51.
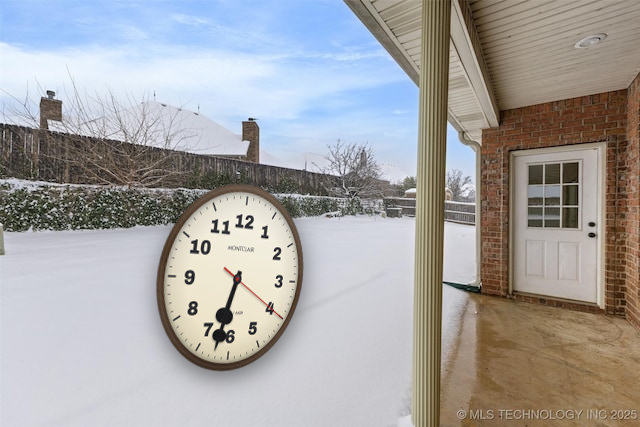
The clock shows h=6 m=32 s=20
